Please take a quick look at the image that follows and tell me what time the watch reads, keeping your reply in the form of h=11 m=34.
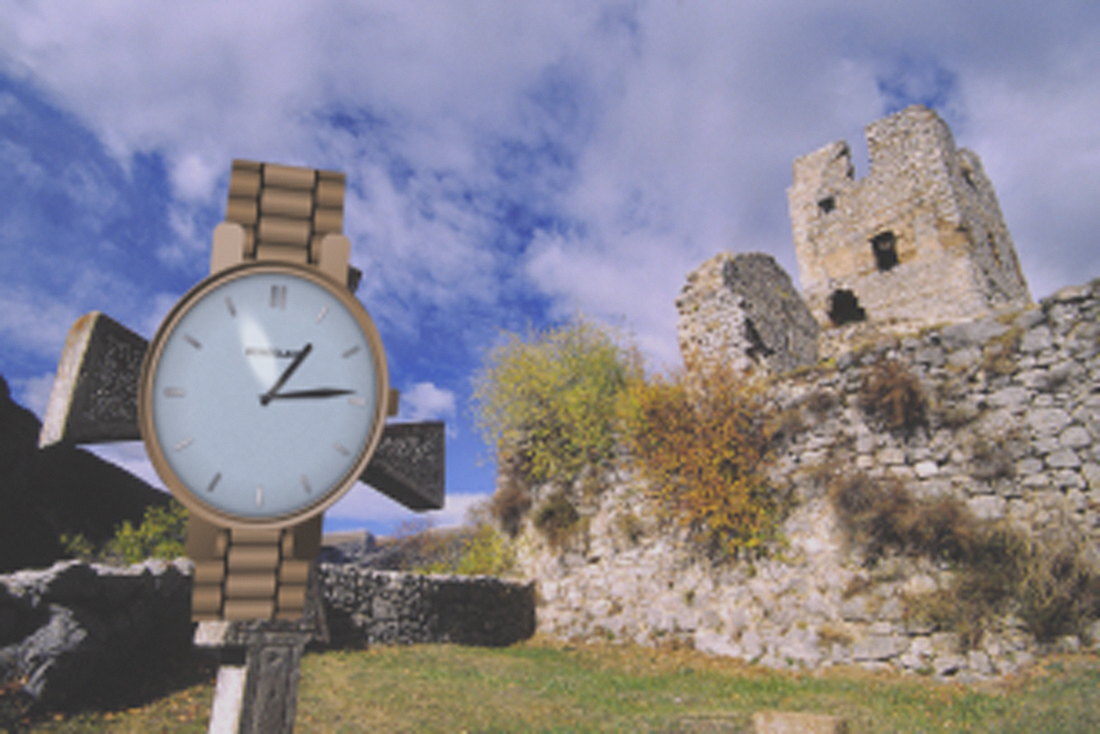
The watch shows h=1 m=14
